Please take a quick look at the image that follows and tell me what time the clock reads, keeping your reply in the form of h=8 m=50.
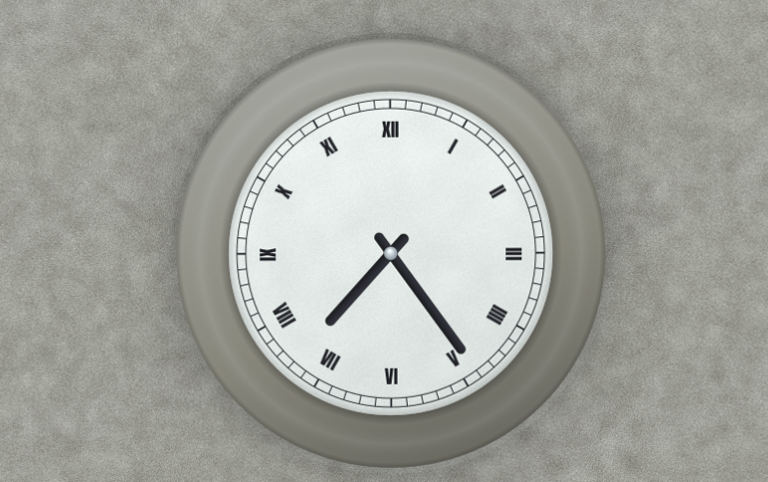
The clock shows h=7 m=24
